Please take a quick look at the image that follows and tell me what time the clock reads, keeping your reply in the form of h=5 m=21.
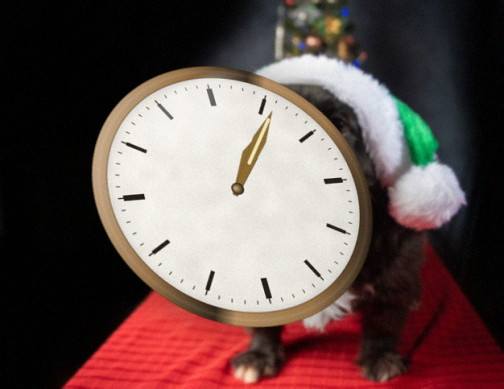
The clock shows h=1 m=6
